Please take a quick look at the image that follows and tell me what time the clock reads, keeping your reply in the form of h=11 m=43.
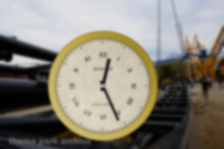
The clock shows h=12 m=26
